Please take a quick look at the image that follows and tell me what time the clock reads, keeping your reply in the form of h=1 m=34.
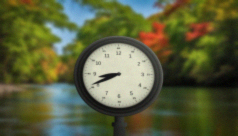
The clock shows h=8 m=41
